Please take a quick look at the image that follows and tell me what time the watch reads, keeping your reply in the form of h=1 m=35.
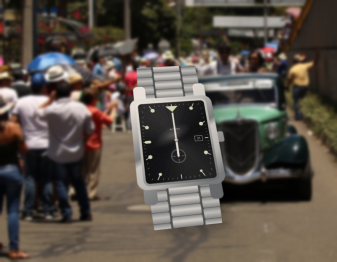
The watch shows h=6 m=0
